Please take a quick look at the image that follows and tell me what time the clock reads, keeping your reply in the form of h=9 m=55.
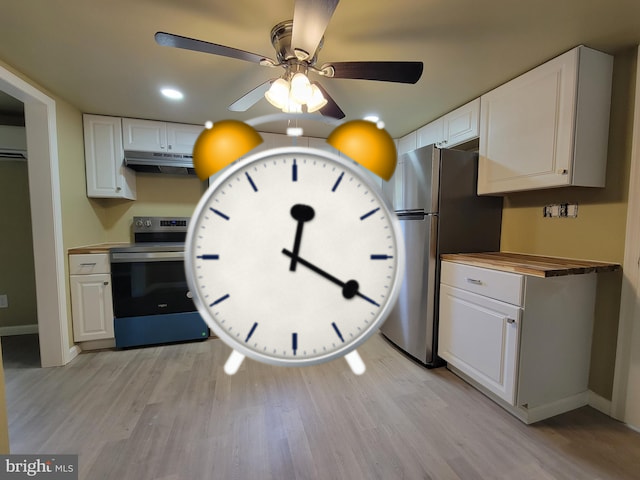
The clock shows h=12 m=20
